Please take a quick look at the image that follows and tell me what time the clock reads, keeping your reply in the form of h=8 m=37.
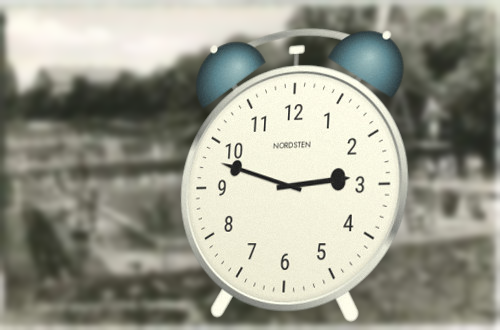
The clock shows h=2 m=48
